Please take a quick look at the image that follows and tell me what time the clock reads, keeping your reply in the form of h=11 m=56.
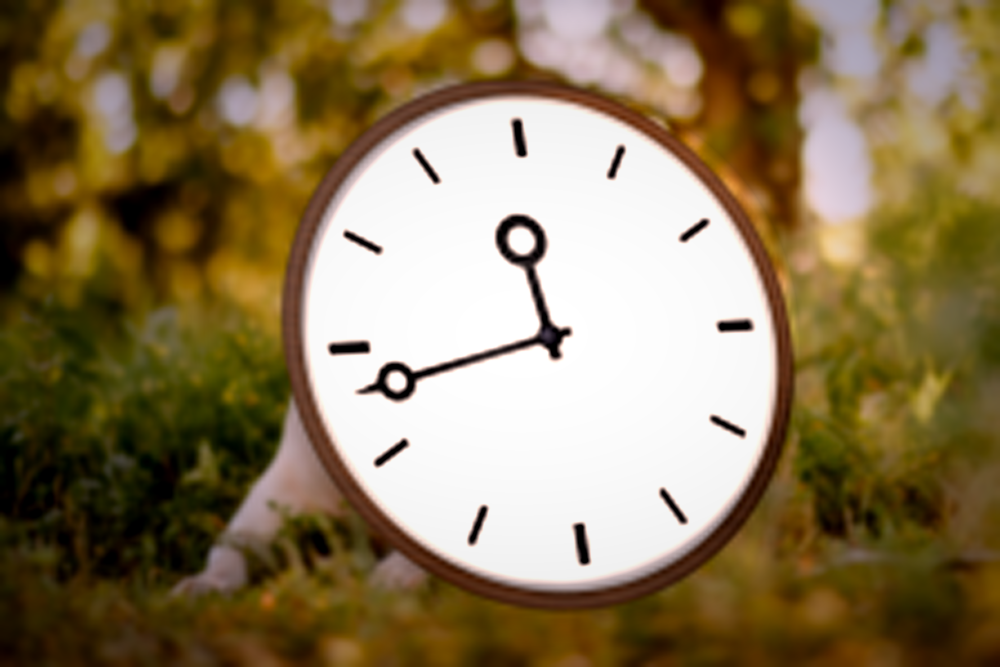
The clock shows h=11 m=43
